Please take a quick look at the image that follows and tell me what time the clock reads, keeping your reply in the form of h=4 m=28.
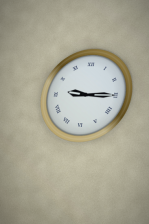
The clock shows h=9 m=15
